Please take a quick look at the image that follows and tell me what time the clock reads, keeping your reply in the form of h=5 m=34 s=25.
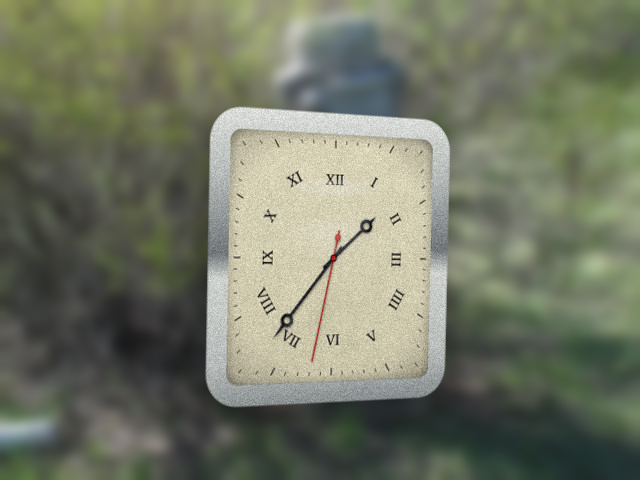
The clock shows h=1 m=36 s=32
